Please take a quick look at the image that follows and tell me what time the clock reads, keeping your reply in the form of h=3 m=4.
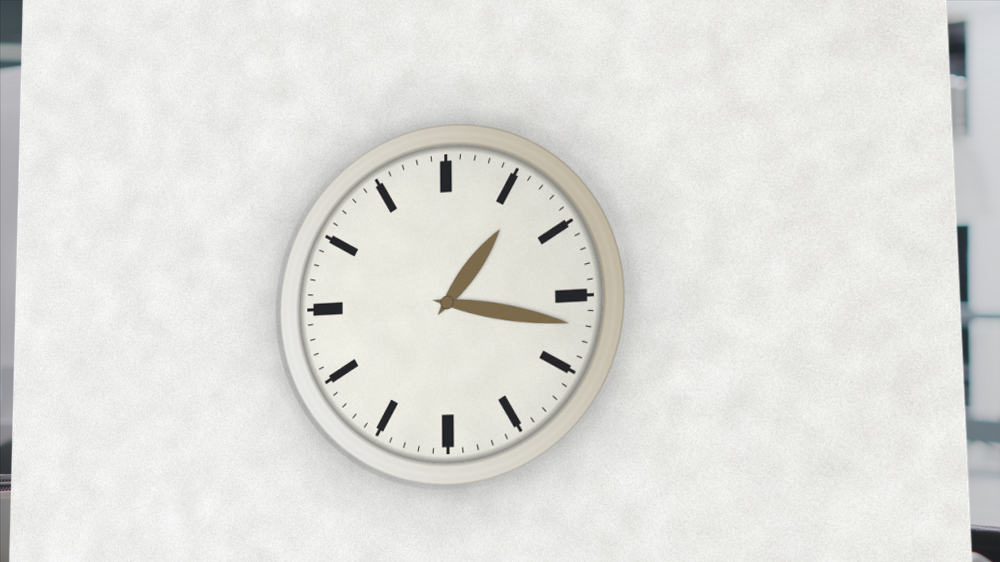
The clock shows h=1 m=17
